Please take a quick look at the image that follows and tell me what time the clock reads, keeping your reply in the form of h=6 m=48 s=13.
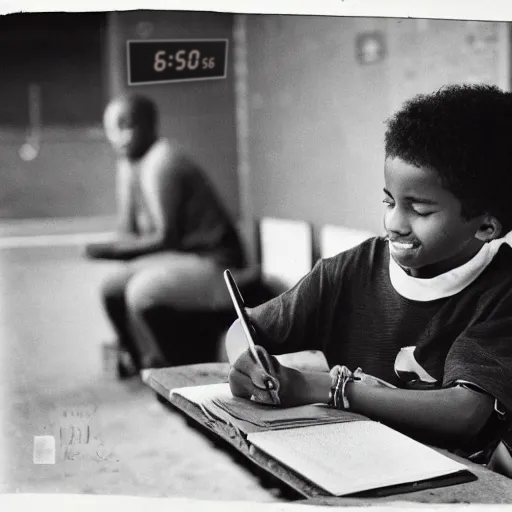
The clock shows h=6 m=50 s=56
